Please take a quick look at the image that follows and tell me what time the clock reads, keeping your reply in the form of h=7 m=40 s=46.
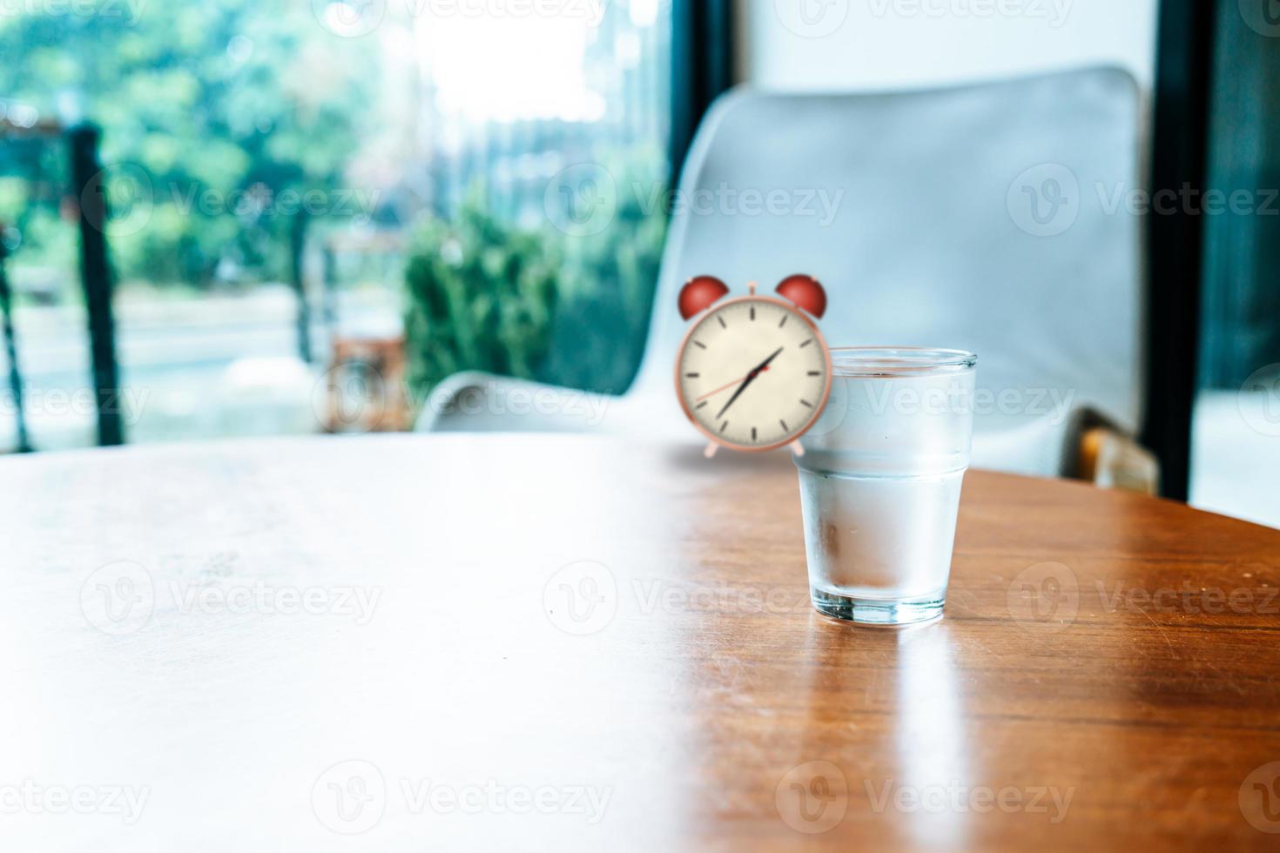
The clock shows h=1 m=36 s=41
